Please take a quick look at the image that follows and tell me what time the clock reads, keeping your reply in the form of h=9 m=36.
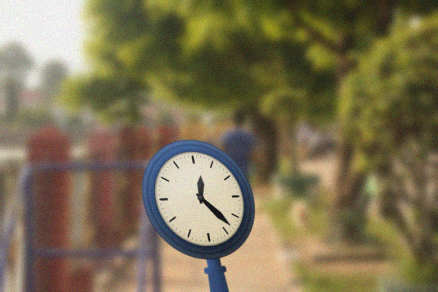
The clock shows h=12 m=23
